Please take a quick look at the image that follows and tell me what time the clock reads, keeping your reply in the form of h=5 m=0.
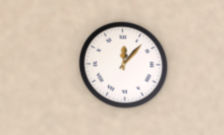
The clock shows h=12 m=7
